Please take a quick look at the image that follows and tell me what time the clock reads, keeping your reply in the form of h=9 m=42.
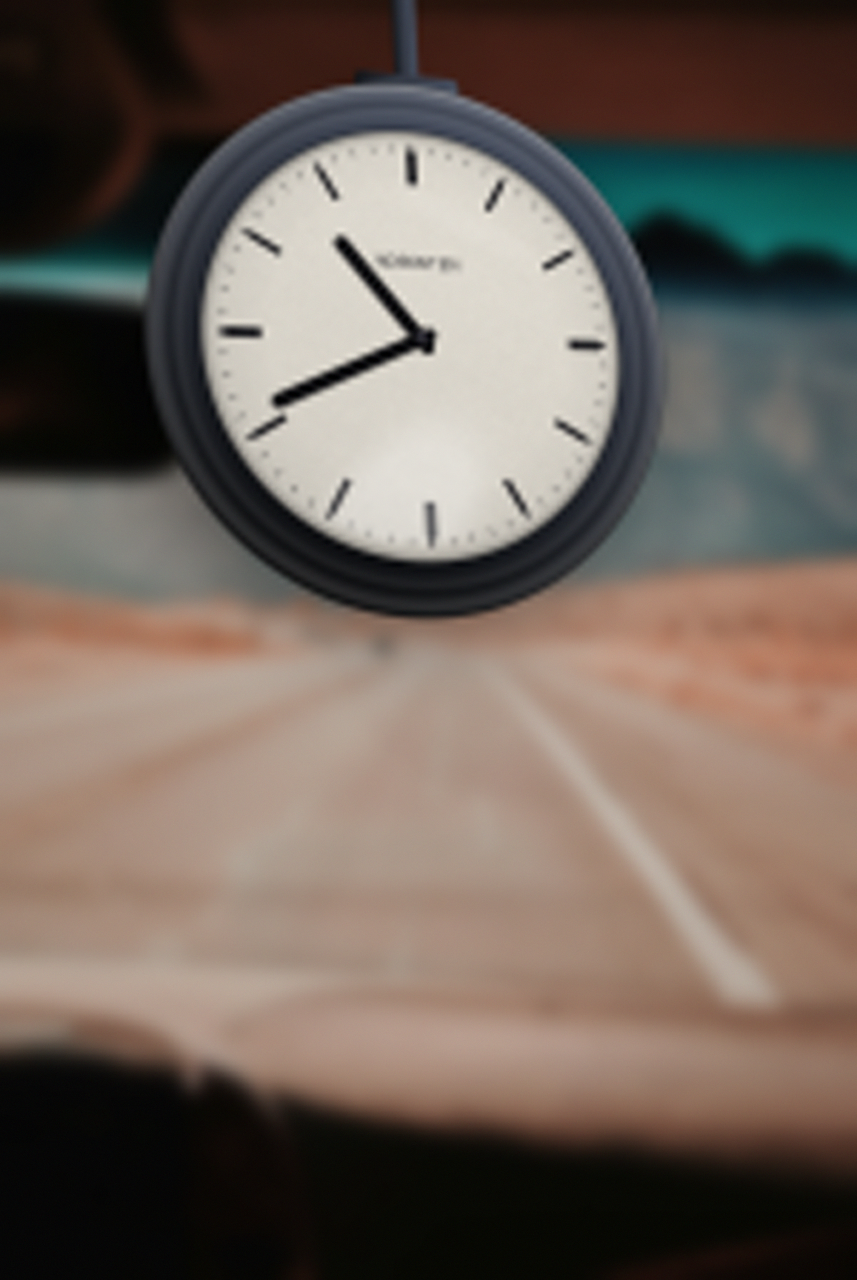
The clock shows h=10 m=41
